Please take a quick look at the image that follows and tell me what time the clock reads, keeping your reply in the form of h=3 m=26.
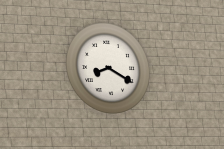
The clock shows h=8 m=20
